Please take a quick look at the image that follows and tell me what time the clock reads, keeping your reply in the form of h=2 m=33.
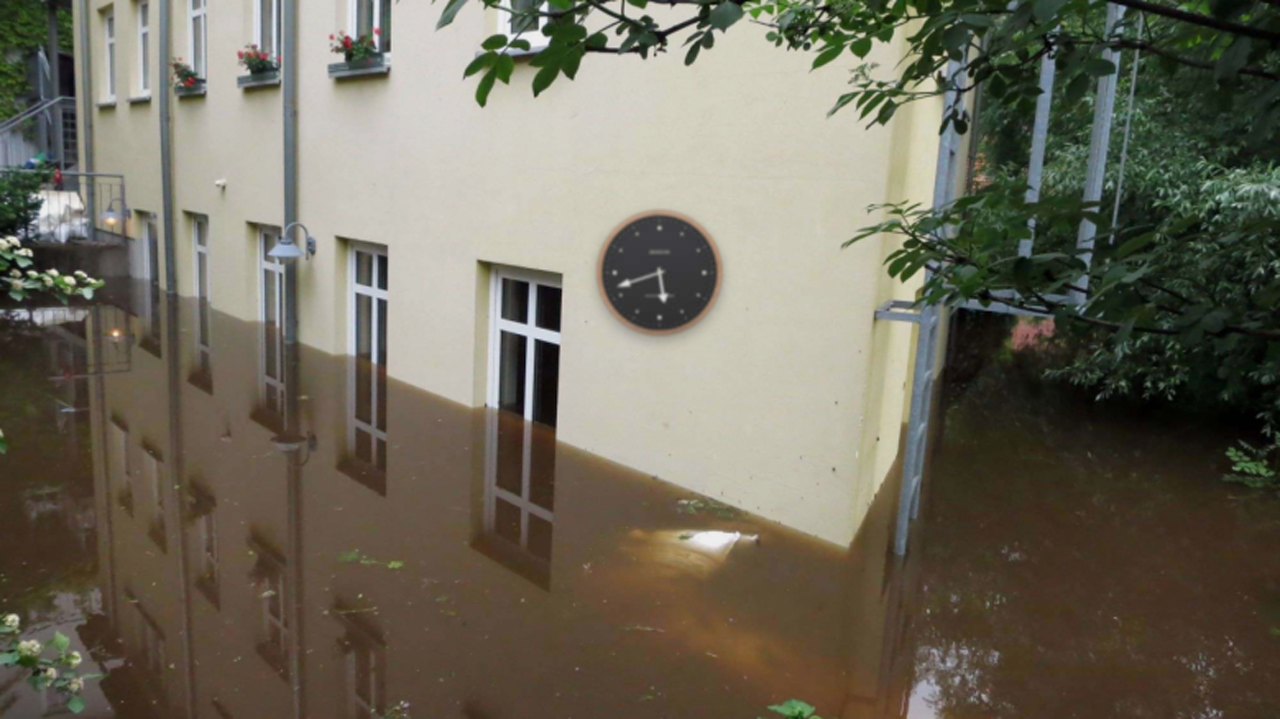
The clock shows h=5 m=42
